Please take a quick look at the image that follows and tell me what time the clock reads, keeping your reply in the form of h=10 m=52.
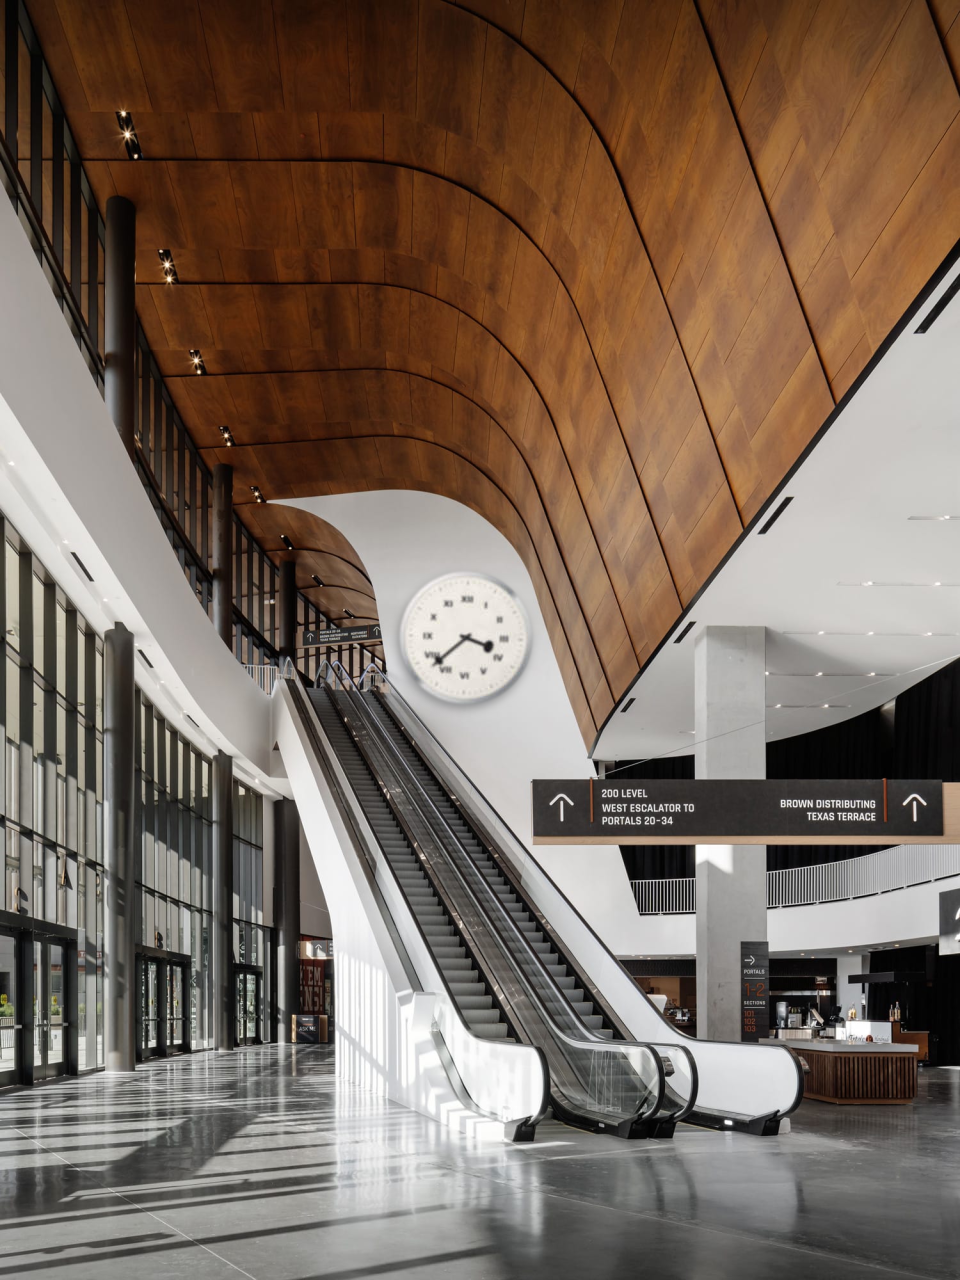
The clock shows h=3 m=38
